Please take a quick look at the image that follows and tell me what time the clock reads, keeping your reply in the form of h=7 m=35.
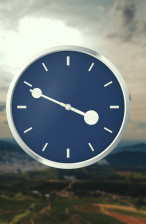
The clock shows h=3 m=49
